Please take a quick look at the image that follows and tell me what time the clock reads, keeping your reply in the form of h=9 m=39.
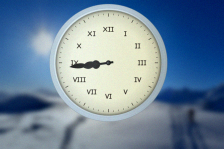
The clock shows h=8 m=44
